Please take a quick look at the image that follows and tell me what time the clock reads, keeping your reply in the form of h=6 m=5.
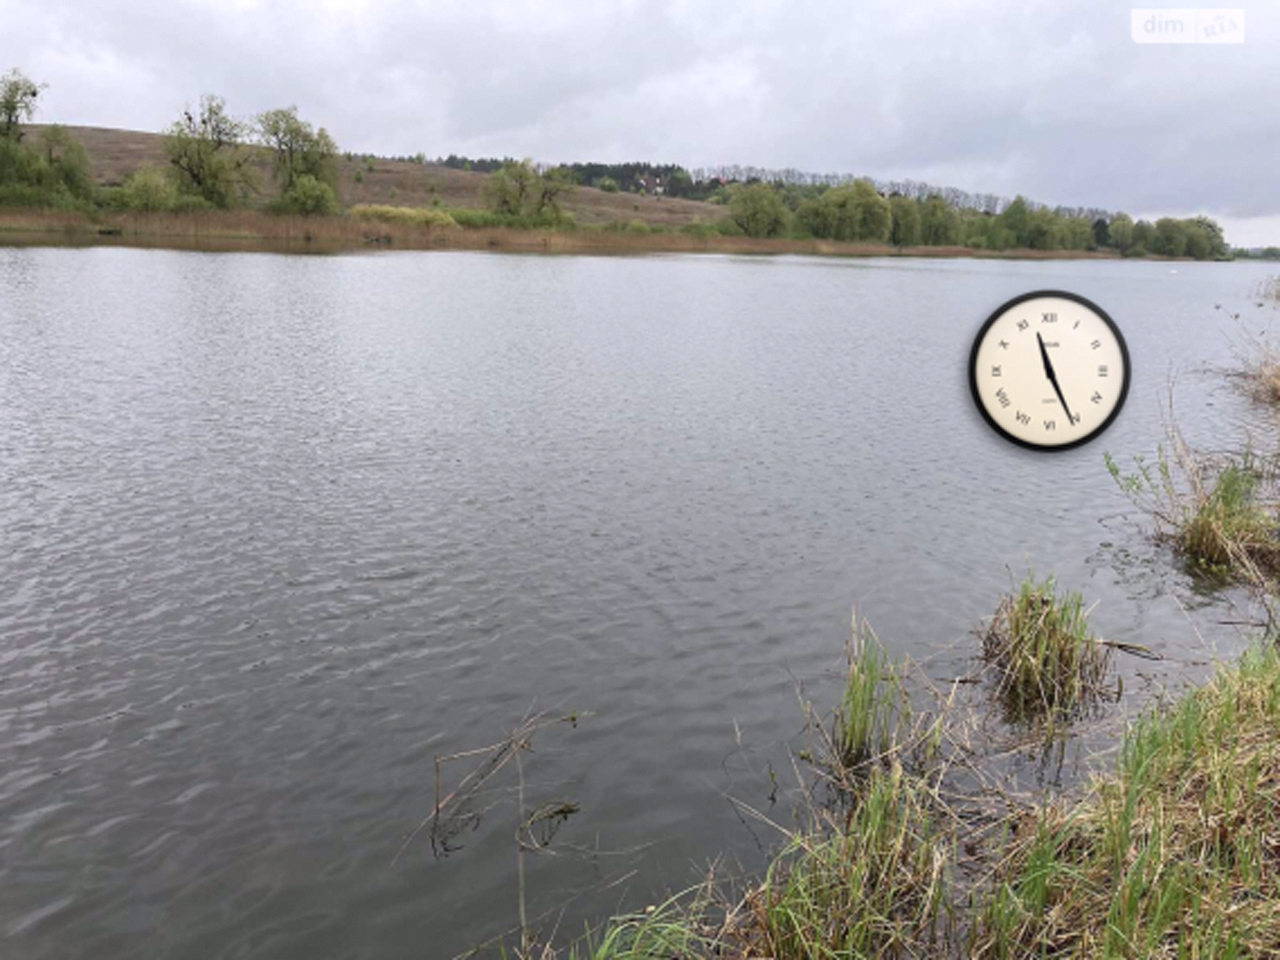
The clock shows h=11 m=26
